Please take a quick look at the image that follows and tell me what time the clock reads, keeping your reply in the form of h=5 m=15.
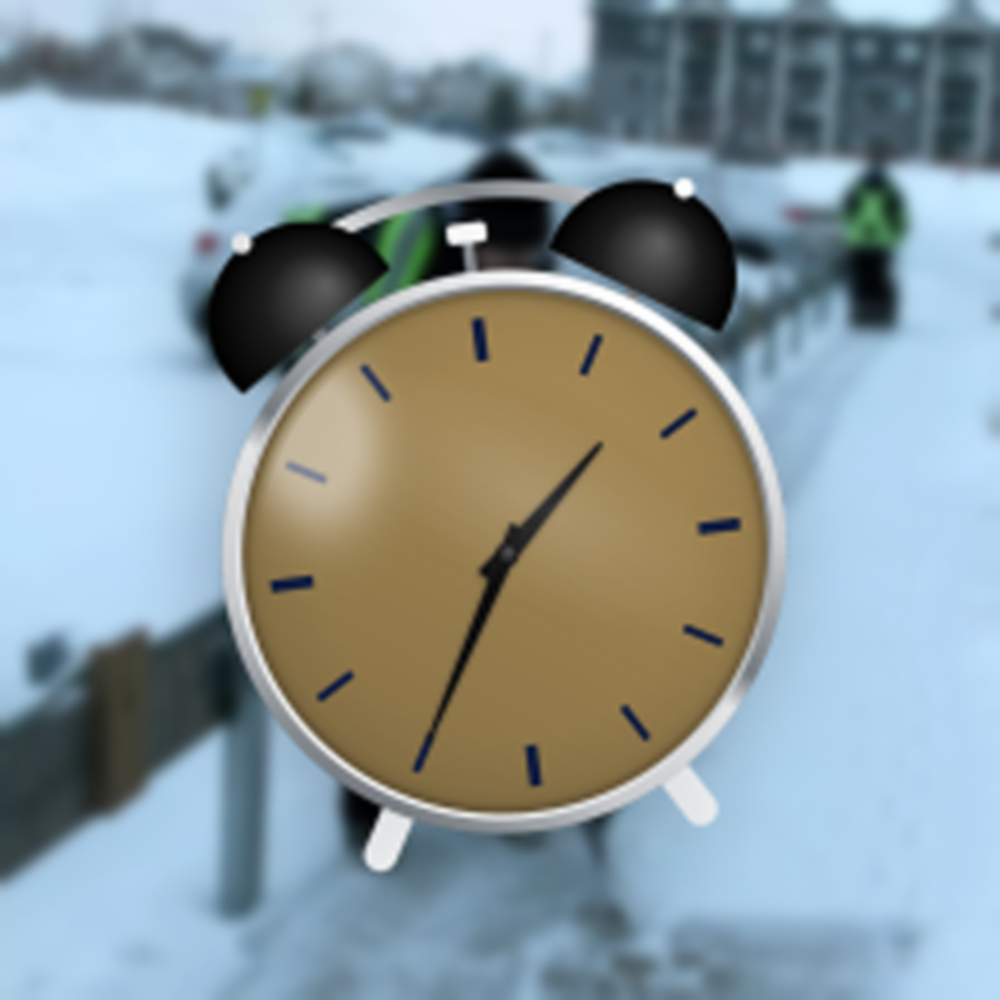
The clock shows h=1 m=35
